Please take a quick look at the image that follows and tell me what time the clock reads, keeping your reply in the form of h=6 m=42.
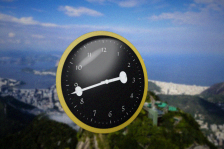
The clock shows h=2 m=43
